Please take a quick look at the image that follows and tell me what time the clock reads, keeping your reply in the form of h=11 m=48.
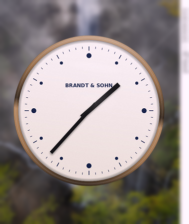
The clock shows h=1 m=37
